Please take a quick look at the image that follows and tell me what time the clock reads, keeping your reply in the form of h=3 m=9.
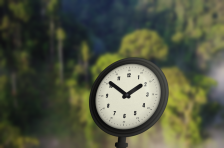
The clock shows h=1 m=51
